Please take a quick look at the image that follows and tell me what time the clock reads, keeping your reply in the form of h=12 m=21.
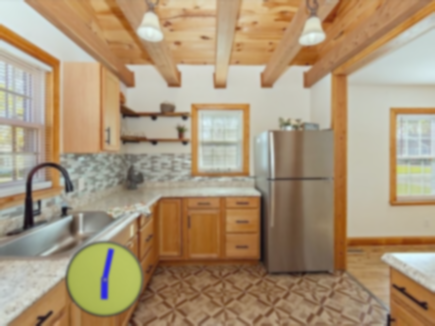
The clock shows h=6 m=2
